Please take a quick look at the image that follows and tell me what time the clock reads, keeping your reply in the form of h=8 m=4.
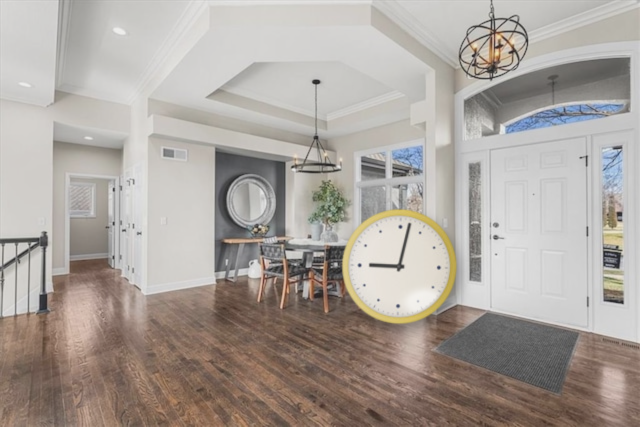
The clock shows h=9 m=2
